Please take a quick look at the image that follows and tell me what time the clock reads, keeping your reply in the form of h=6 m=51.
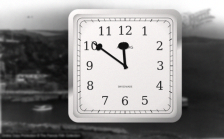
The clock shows h=11 m=51
